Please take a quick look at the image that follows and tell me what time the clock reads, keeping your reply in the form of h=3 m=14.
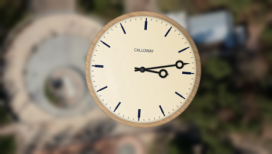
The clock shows h=3 m=13
